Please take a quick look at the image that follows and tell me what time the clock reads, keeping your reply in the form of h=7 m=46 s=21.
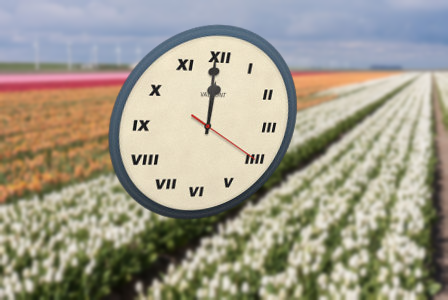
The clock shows h=11 m=59 s=20
